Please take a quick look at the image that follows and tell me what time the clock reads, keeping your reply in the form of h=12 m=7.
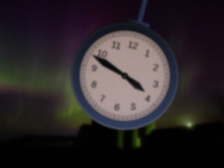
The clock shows h=3 m=48
